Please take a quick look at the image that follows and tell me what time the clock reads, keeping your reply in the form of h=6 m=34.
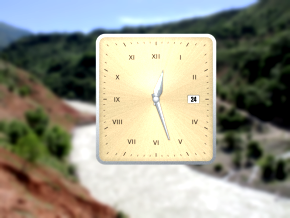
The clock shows h=12 m=27
